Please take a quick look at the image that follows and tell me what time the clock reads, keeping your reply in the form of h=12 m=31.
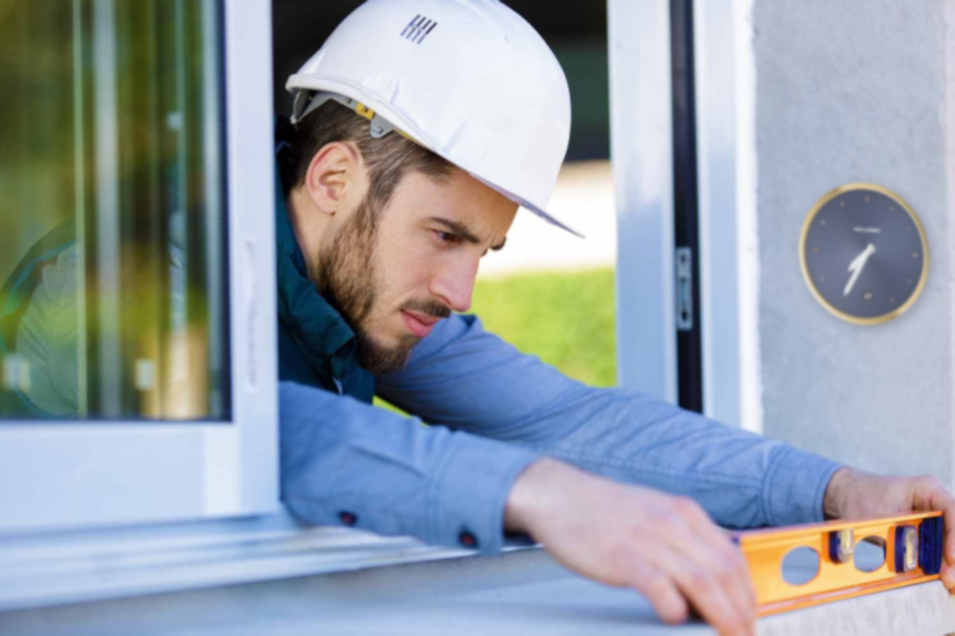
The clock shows h=7 m=35
